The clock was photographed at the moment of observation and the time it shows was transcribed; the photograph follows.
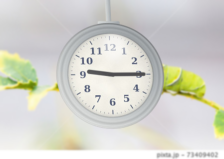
9:15
